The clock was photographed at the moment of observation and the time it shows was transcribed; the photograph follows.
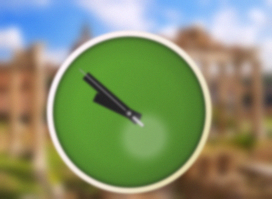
9:51:52
